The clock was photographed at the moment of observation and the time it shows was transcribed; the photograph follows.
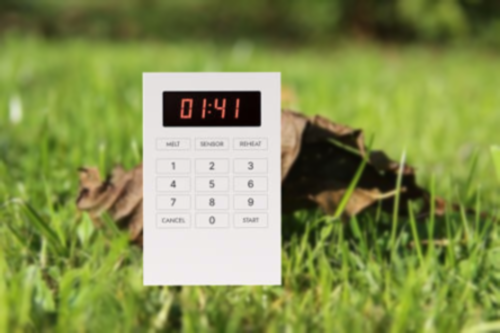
1:41
